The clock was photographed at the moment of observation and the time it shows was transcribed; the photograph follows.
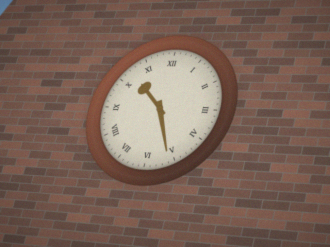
10:26
